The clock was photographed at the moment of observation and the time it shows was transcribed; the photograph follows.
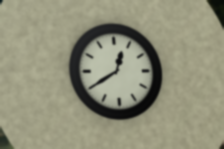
12:40
